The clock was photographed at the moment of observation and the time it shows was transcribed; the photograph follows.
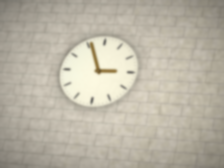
2:56
